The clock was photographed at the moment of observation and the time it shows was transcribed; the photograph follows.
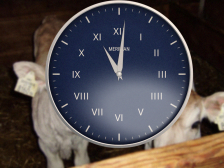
11:01
